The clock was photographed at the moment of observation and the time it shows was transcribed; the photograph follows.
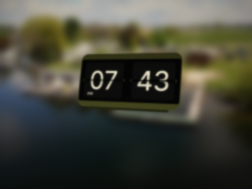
7:43
